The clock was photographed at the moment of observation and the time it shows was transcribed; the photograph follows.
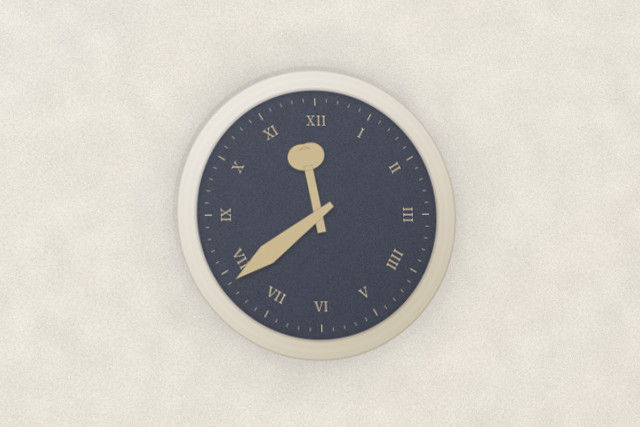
11:39
